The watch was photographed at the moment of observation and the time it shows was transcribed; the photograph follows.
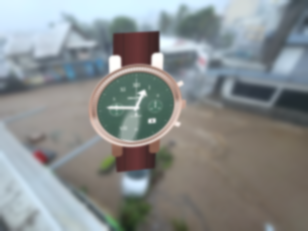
12:46
